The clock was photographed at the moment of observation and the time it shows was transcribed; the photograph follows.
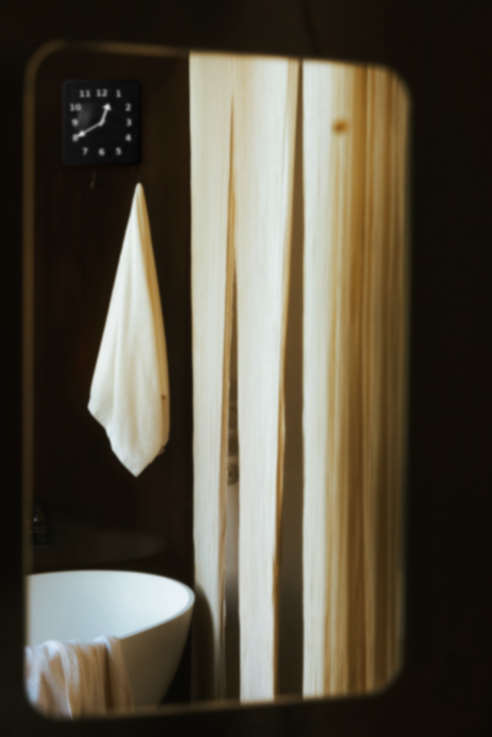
12:40
